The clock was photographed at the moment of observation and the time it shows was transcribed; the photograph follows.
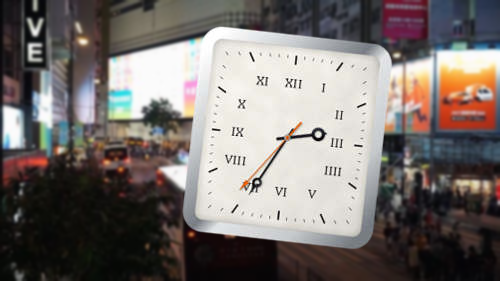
2:34:36
